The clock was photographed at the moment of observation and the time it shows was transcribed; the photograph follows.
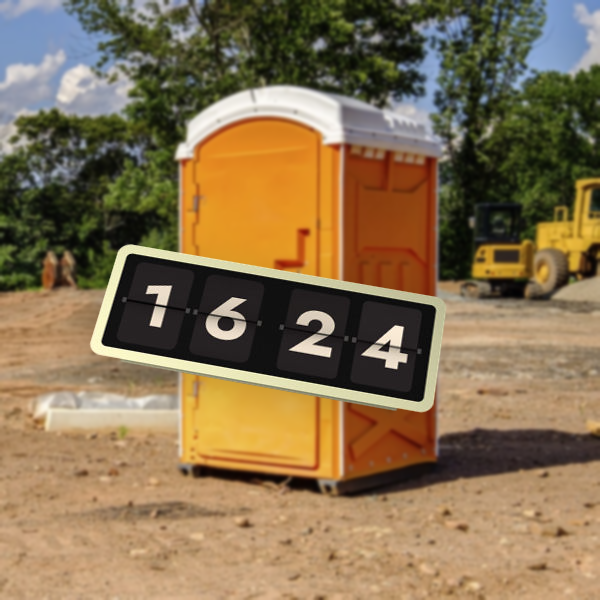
16:24
